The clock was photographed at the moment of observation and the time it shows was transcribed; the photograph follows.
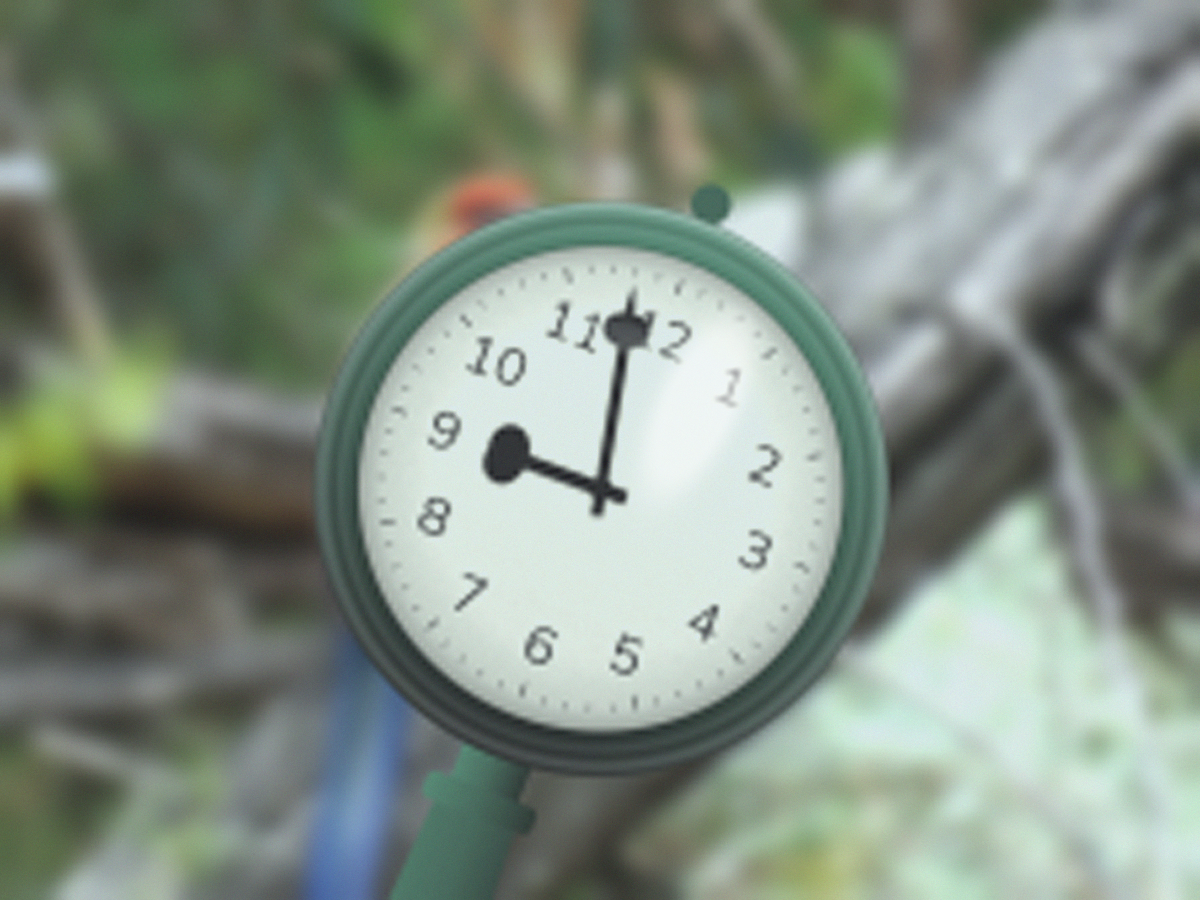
8:58
